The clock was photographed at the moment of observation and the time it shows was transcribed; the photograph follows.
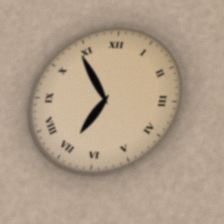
6:54
